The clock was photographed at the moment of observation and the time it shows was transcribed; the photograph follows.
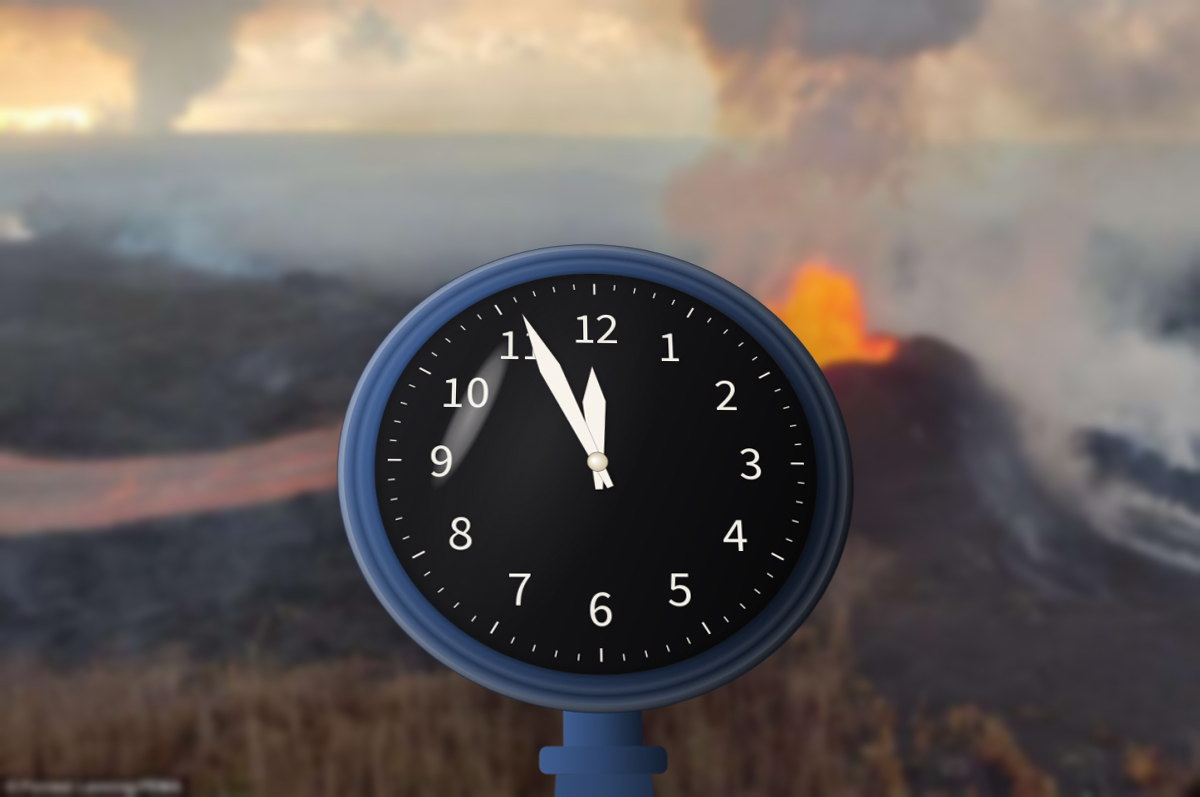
11:56
